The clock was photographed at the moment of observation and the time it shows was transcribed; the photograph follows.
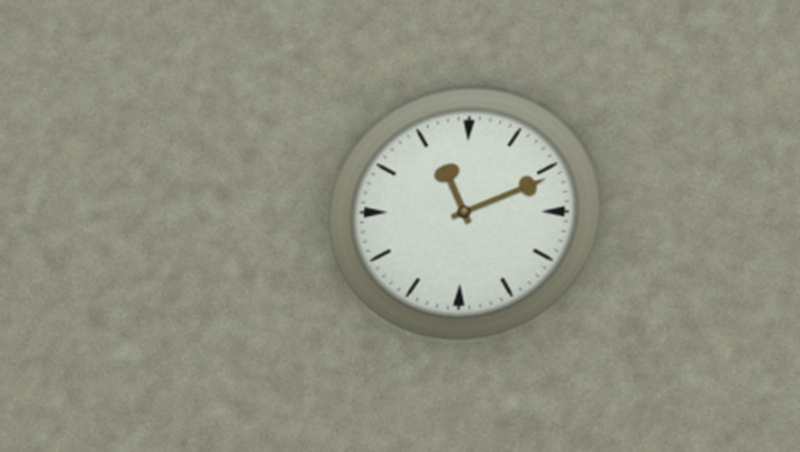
11:11
